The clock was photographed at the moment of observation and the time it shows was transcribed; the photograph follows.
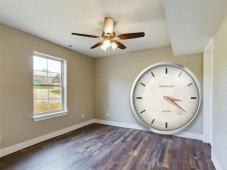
3:21
